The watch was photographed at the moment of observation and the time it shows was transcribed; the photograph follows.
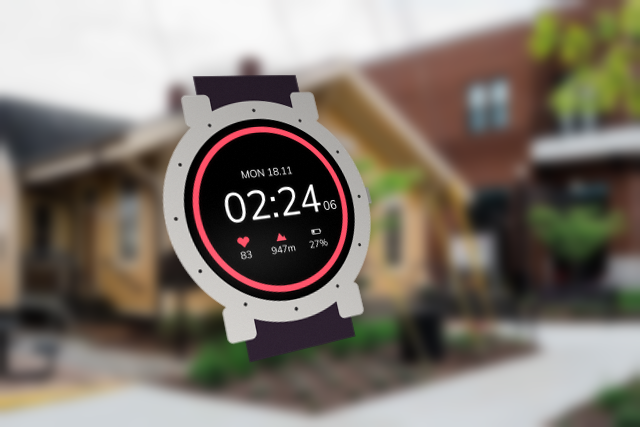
2:24:06
